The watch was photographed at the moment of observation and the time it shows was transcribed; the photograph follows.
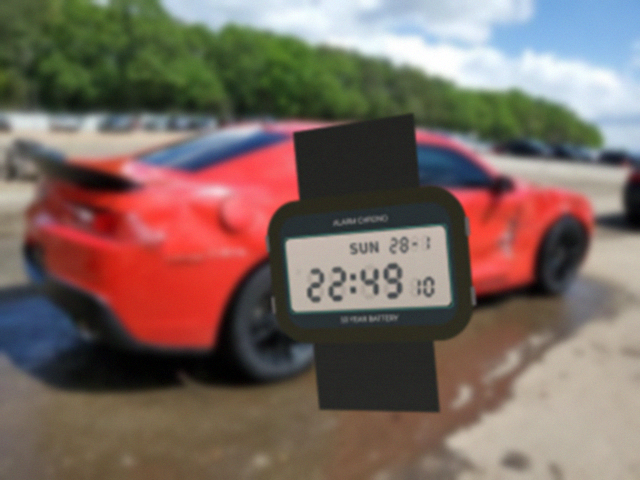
22:49:10
